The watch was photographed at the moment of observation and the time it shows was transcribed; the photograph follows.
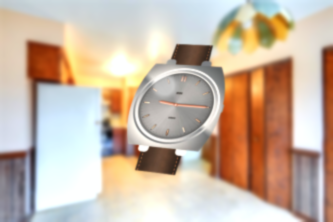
9:15
